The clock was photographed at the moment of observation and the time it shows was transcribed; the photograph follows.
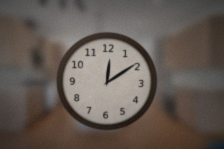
12:09
